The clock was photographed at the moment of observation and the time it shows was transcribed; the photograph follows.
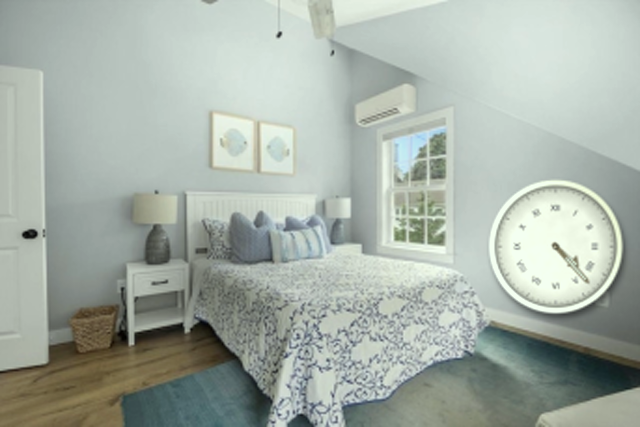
4:23
